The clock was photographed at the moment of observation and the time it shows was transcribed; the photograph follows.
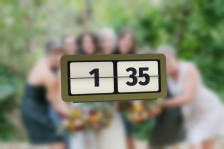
1:35
